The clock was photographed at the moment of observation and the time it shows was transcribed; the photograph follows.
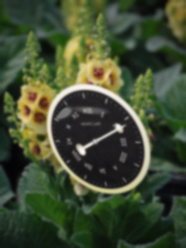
8:11
